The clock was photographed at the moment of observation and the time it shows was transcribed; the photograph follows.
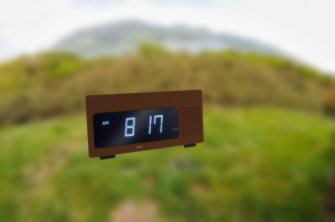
8:17
